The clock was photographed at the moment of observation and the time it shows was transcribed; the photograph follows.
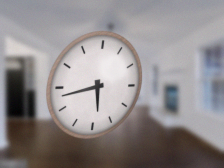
5:43
